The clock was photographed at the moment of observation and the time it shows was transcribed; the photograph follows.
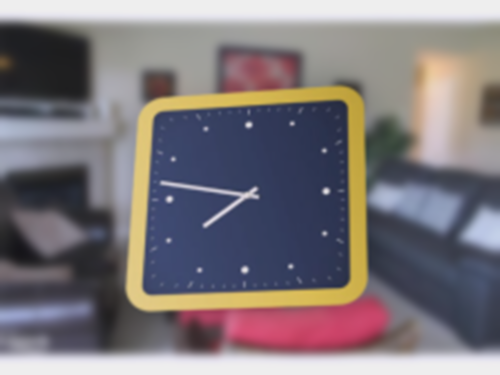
7:47
